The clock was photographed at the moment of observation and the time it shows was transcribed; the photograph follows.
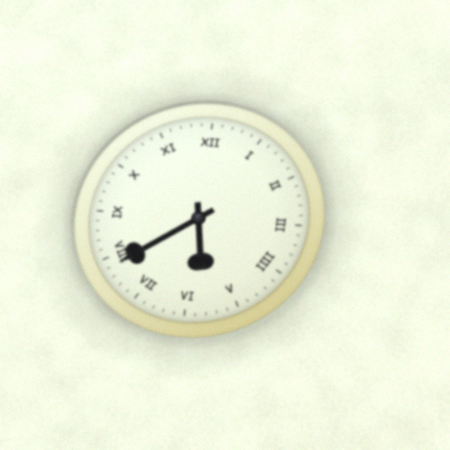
5:39
